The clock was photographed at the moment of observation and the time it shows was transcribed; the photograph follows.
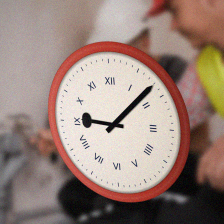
9:08
